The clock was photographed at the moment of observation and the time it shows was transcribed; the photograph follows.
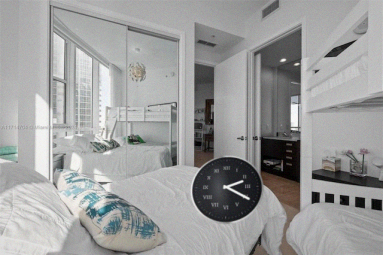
2:20
